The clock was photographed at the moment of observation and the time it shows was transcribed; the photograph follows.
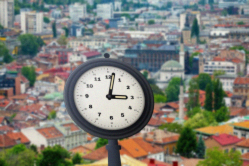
3:02
